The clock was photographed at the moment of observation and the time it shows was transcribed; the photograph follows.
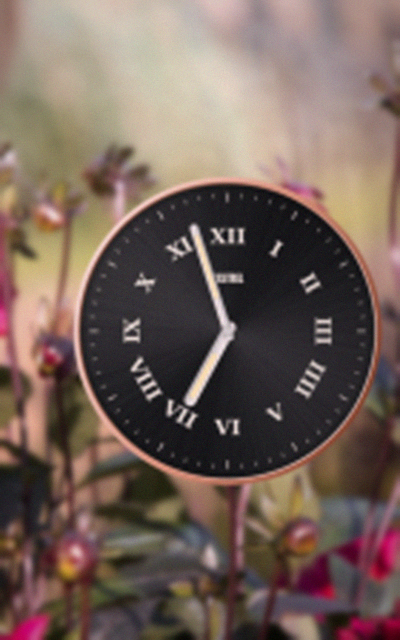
6:57
